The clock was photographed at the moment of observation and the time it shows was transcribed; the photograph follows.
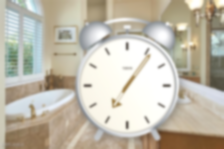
7:06
